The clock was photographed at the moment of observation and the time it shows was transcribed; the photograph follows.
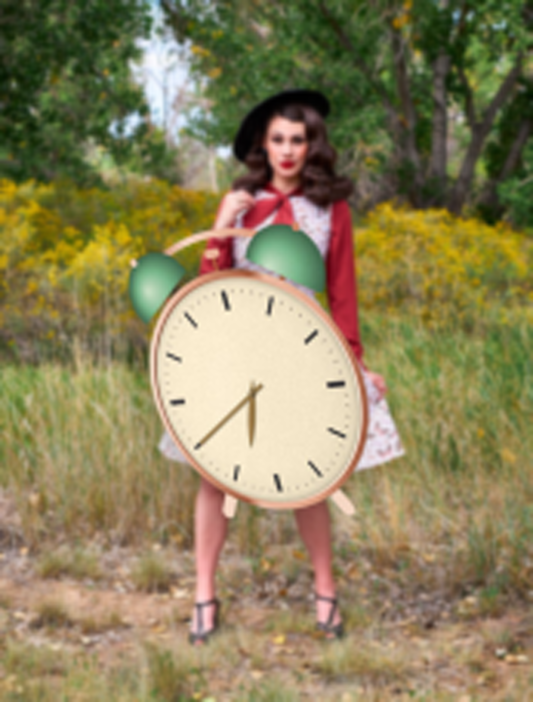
6:40
